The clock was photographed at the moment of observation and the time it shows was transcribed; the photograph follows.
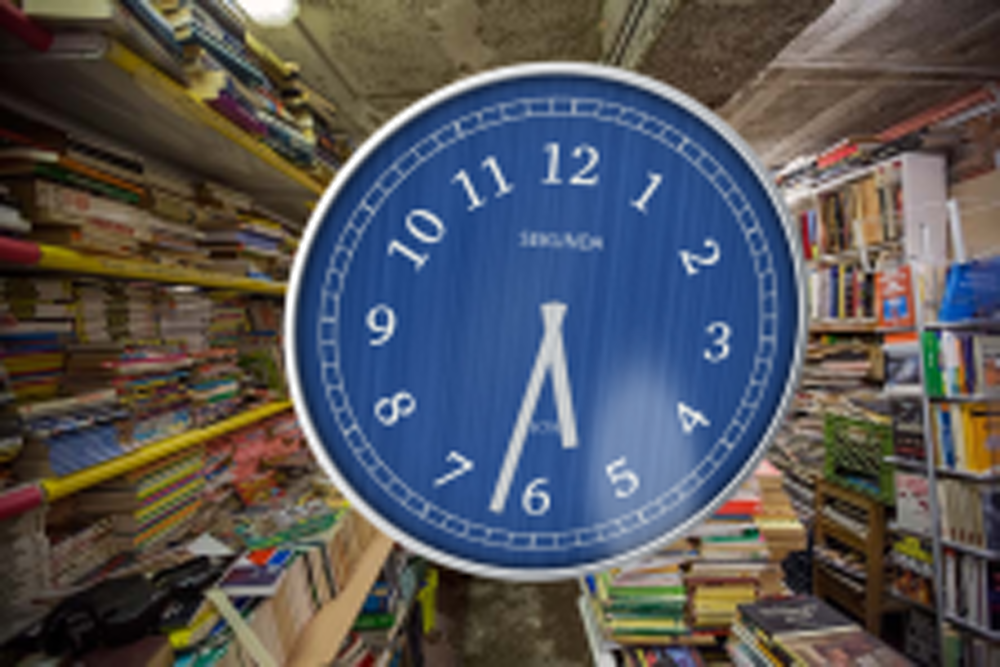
5:32
